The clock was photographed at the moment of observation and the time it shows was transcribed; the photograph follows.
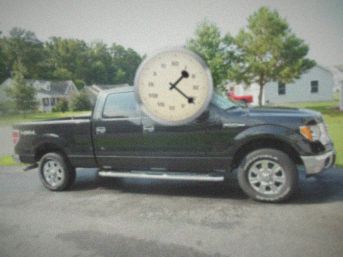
1:21
